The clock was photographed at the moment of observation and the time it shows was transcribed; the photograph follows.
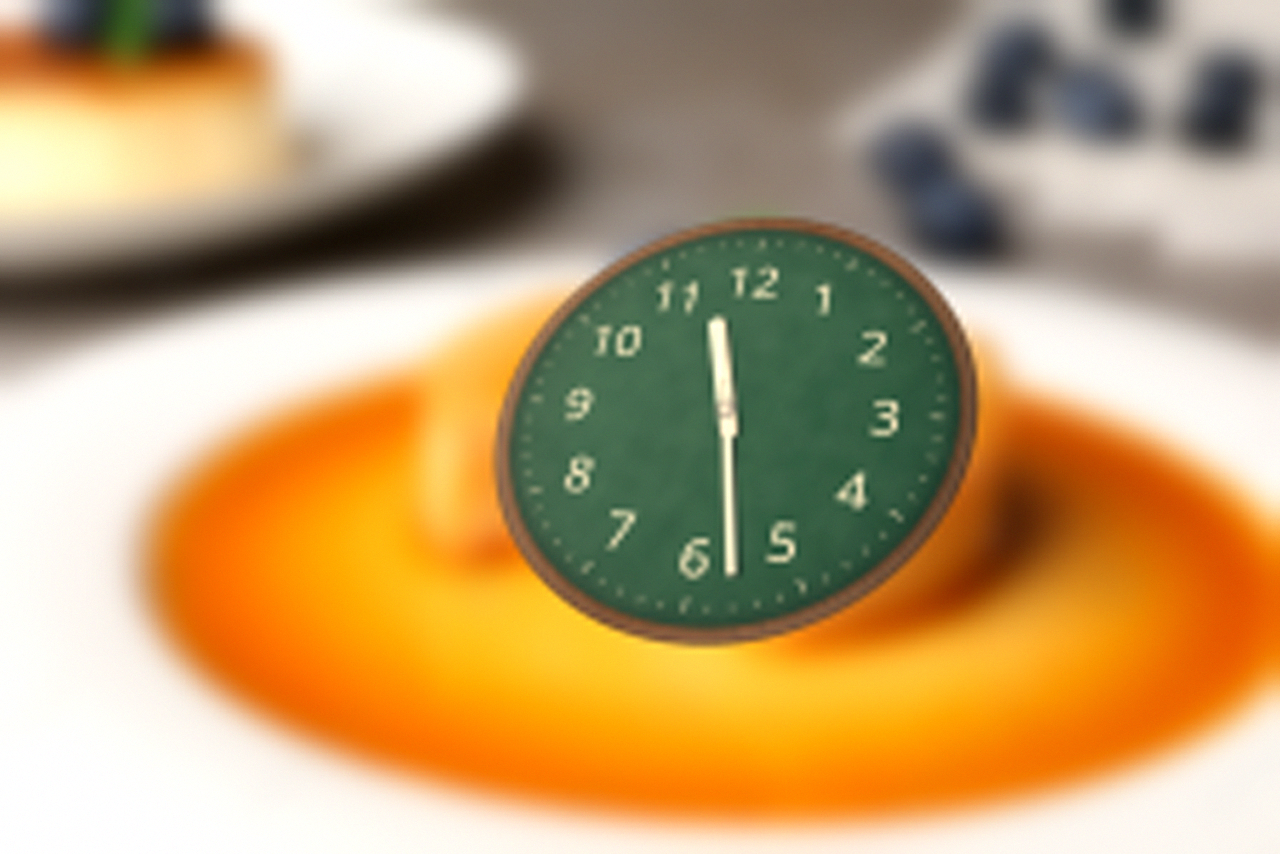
11:28
